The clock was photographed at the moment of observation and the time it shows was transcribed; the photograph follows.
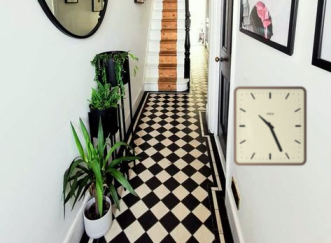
10:26
